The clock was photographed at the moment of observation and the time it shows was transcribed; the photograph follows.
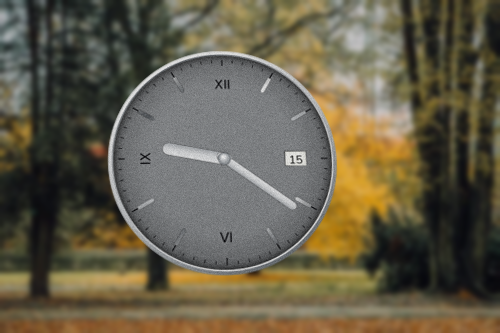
9:21
